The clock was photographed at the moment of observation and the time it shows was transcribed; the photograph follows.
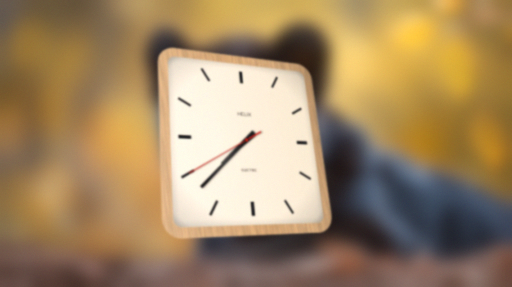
7:37:40
